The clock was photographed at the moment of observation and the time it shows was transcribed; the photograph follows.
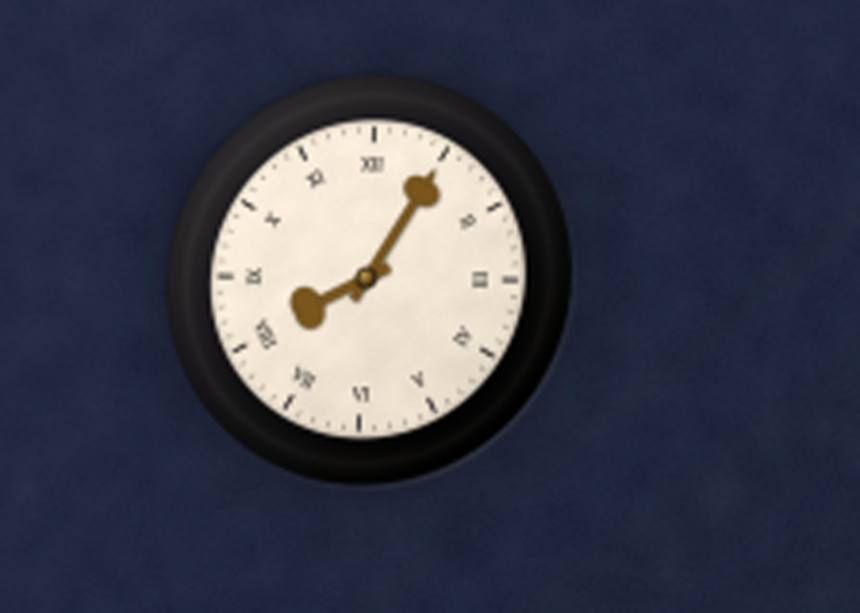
8:05
